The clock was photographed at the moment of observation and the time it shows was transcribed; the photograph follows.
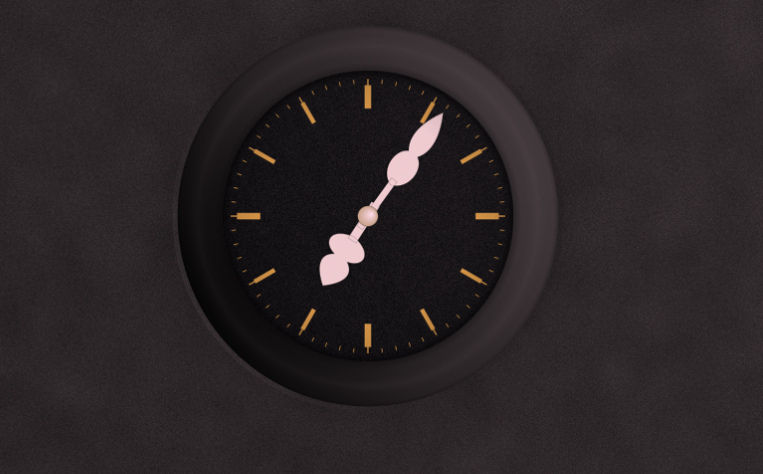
7:06
